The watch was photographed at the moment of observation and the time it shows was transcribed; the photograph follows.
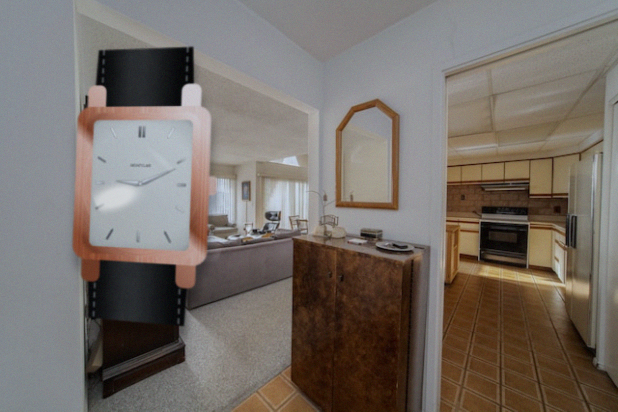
9:11
